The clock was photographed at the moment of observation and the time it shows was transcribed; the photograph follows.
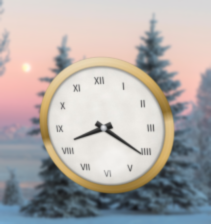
8:21
